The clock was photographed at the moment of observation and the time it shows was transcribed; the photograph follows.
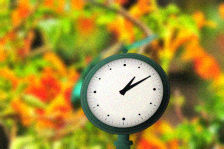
1:10
